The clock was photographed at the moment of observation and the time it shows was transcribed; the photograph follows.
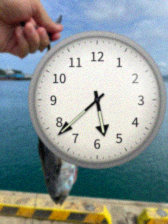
5:38
